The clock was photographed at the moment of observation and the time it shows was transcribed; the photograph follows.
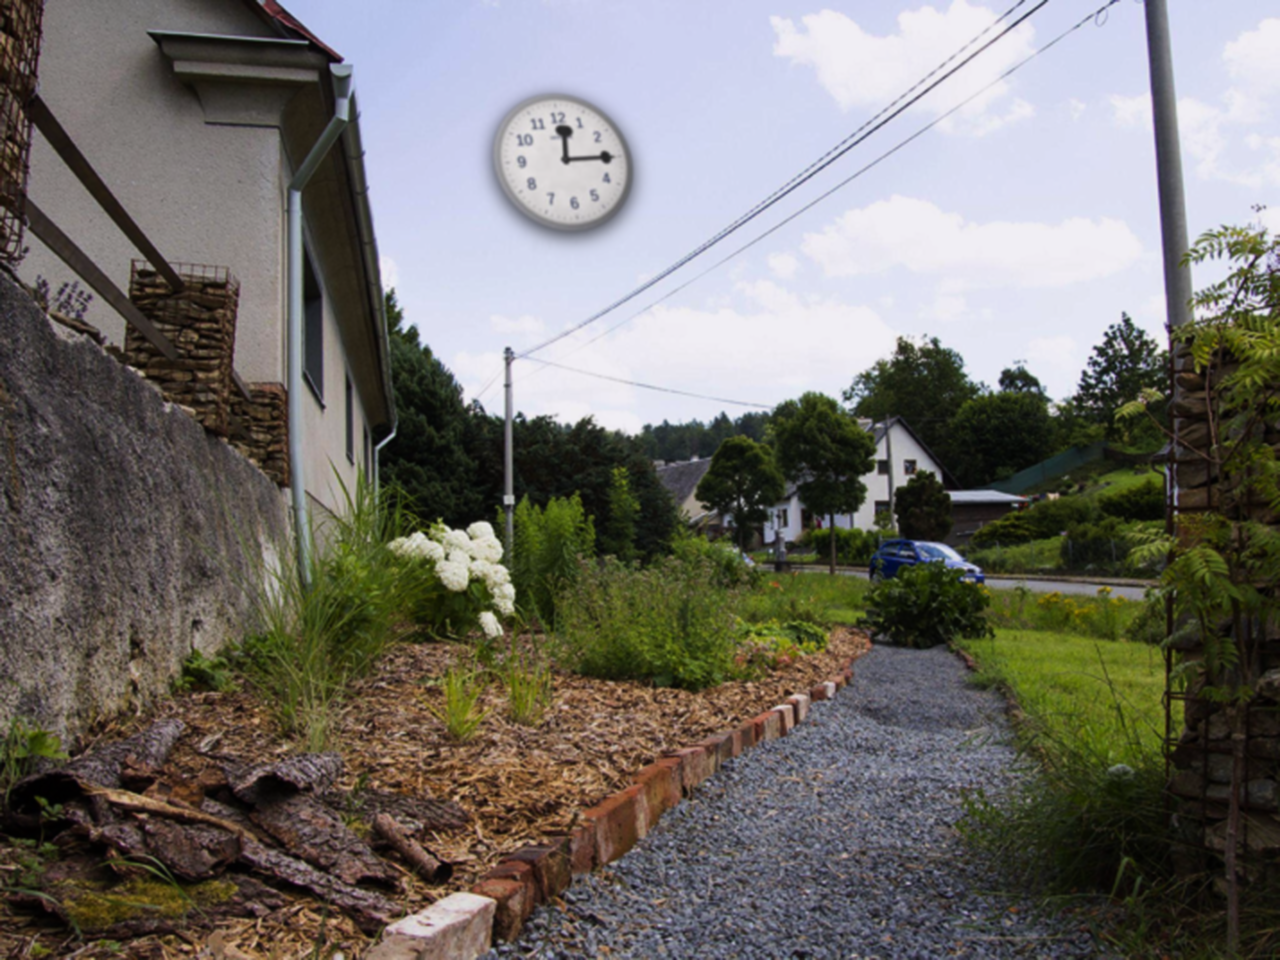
12:15
